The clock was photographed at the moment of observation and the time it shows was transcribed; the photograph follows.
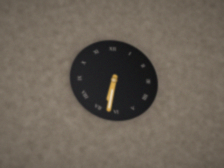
6:32
